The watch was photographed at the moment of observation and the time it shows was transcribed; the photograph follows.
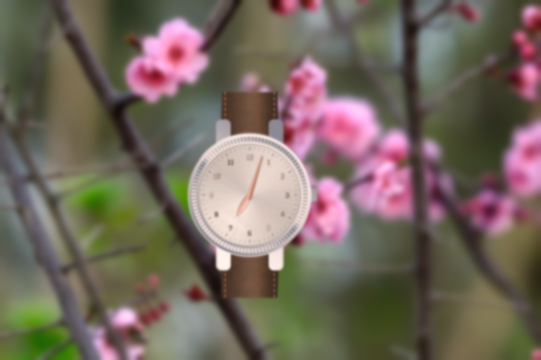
7:03
